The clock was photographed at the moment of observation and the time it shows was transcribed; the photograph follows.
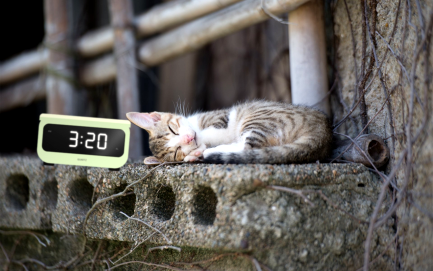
3:20
